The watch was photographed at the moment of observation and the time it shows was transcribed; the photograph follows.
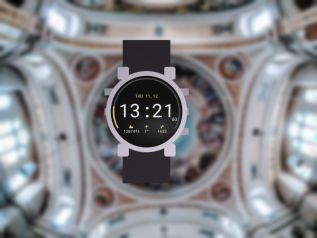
13:21
